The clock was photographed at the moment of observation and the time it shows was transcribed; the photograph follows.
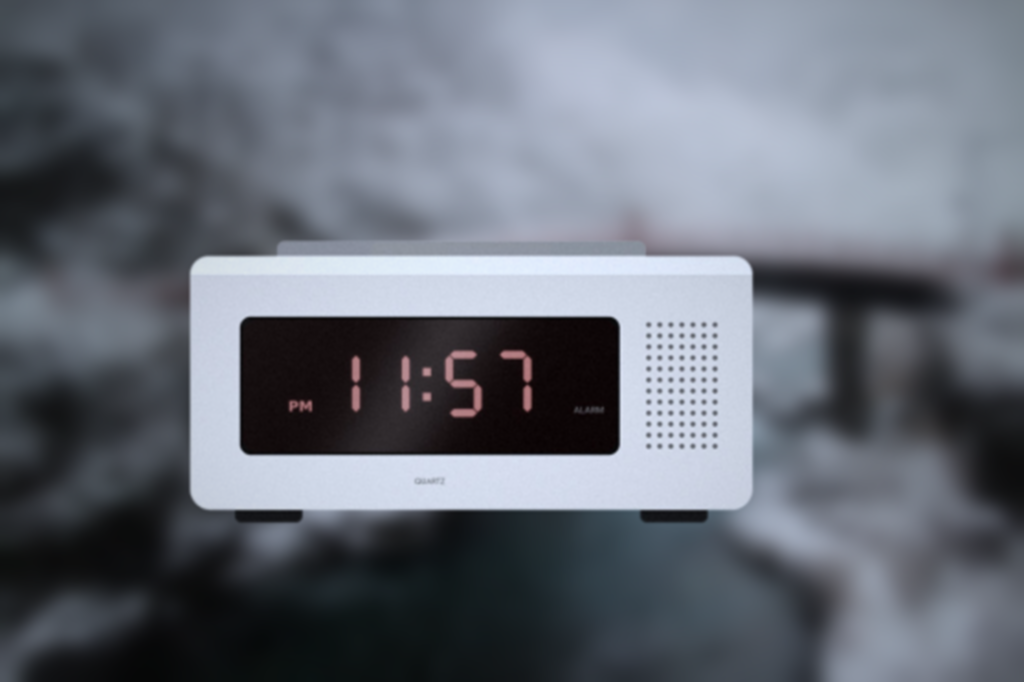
11:57
